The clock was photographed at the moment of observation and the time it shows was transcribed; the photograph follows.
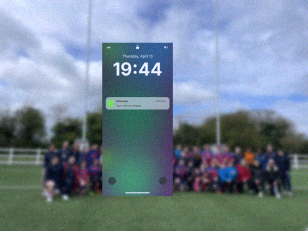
19:44
